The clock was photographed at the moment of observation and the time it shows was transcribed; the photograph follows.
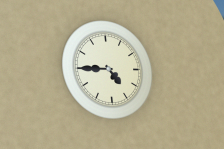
4:45
